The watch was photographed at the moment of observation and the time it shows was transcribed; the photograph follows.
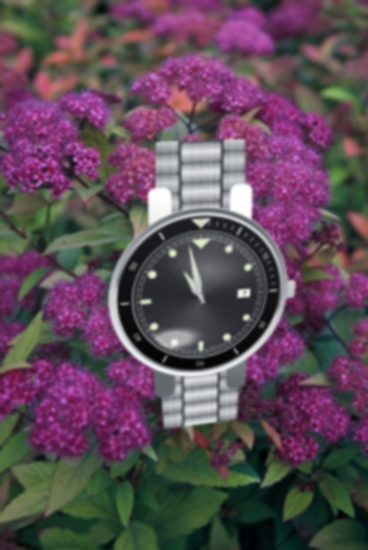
10:58
